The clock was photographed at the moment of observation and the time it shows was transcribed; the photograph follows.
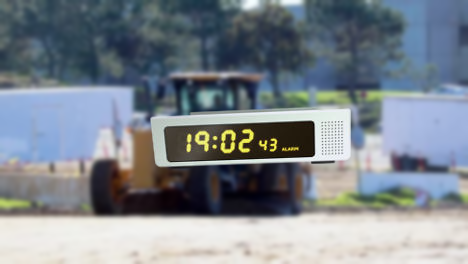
19:02:43
